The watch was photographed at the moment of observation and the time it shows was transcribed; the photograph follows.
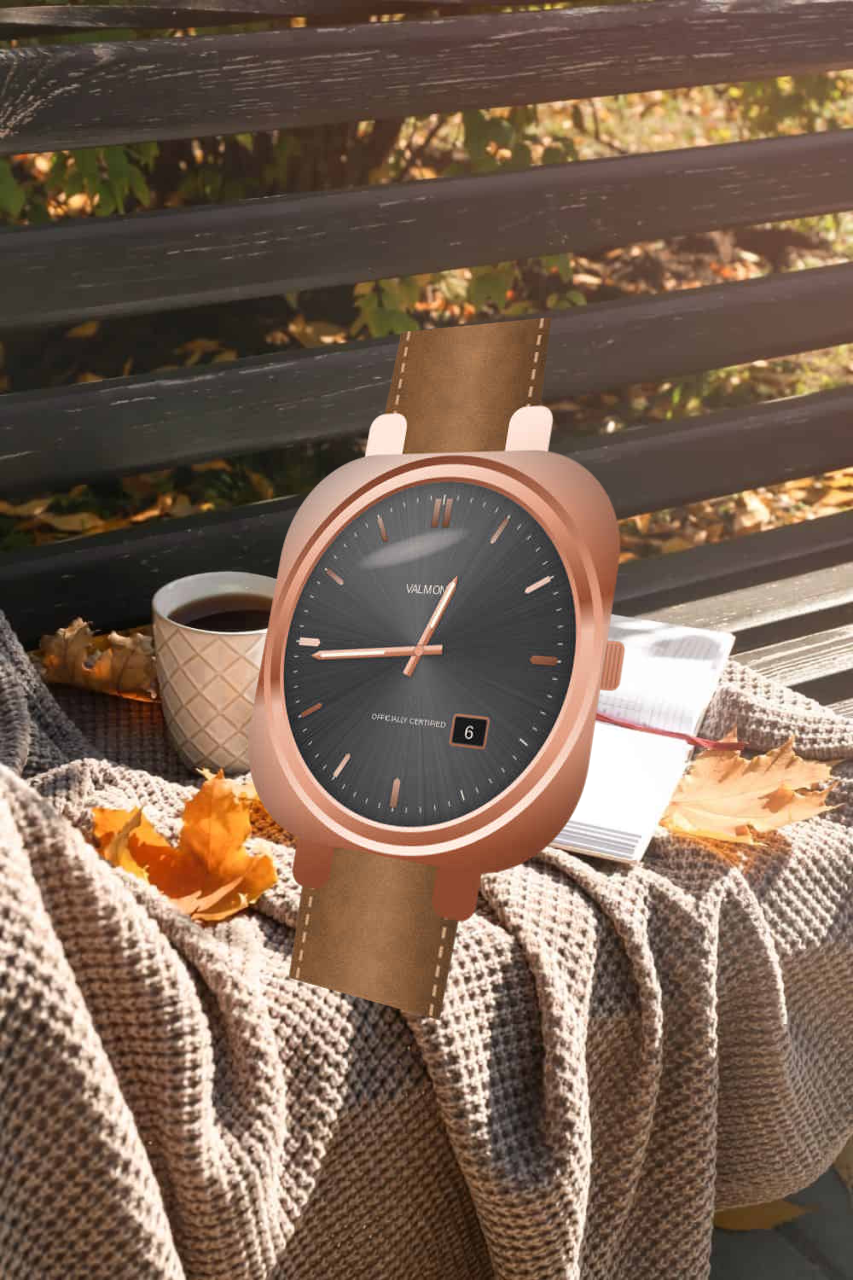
12:44
